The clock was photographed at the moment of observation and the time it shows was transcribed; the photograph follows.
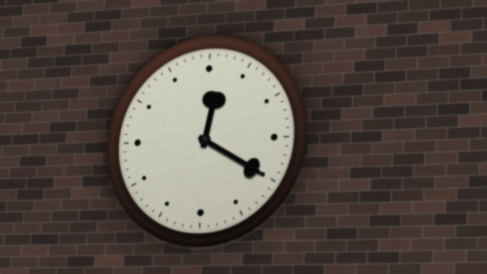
12:20
